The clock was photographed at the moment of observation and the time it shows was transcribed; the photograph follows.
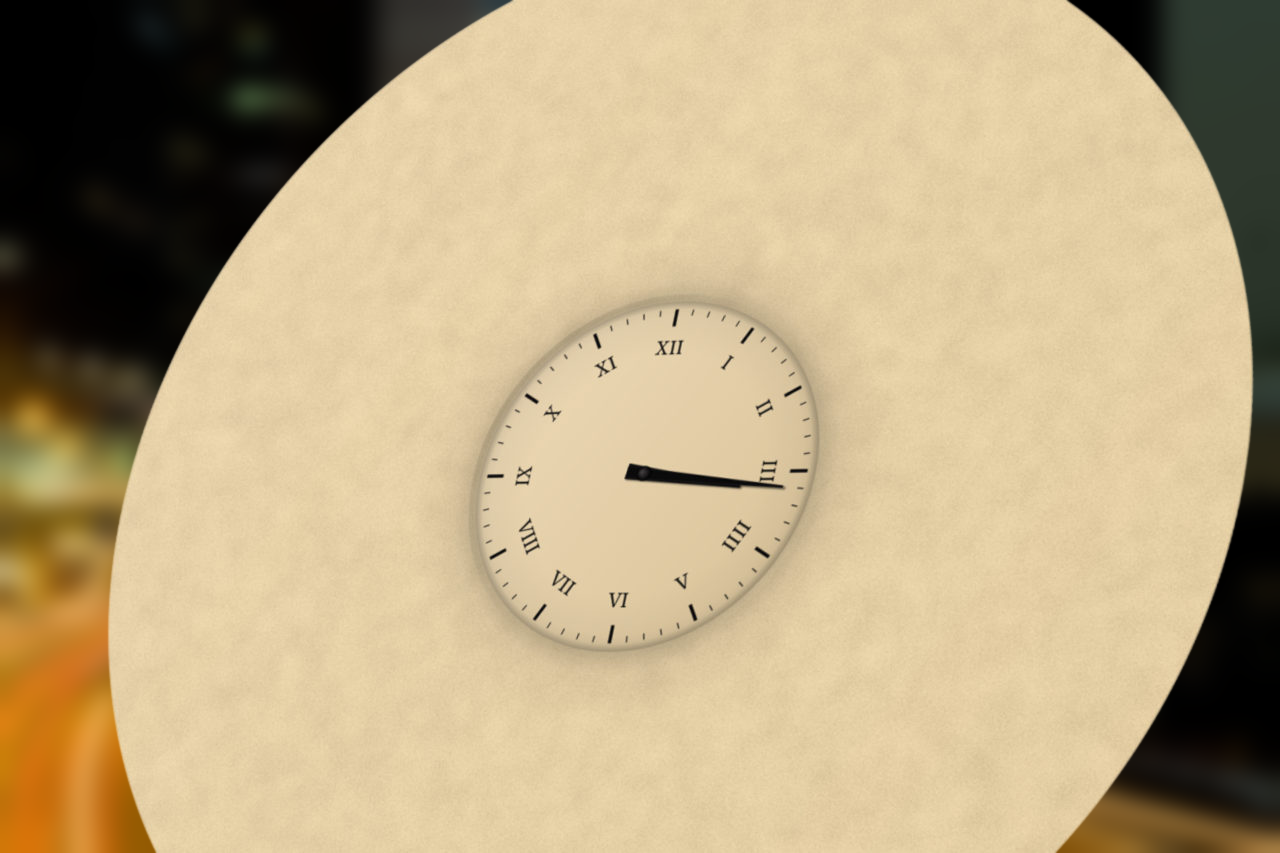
3:16
